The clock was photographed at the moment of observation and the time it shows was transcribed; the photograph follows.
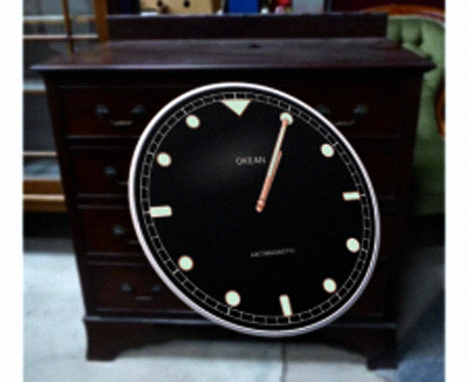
1:05
